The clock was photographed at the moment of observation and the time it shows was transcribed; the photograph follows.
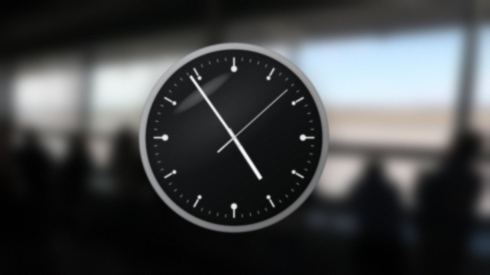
4:54:08
